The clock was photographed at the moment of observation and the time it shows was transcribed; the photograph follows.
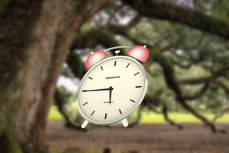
5:45
